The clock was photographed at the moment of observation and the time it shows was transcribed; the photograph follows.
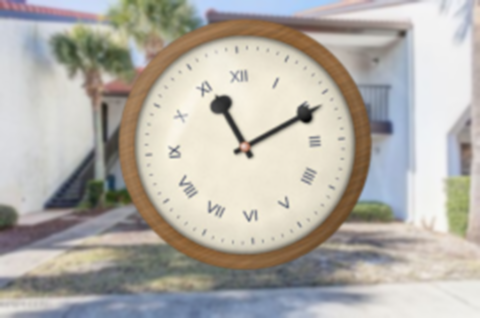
11:11
